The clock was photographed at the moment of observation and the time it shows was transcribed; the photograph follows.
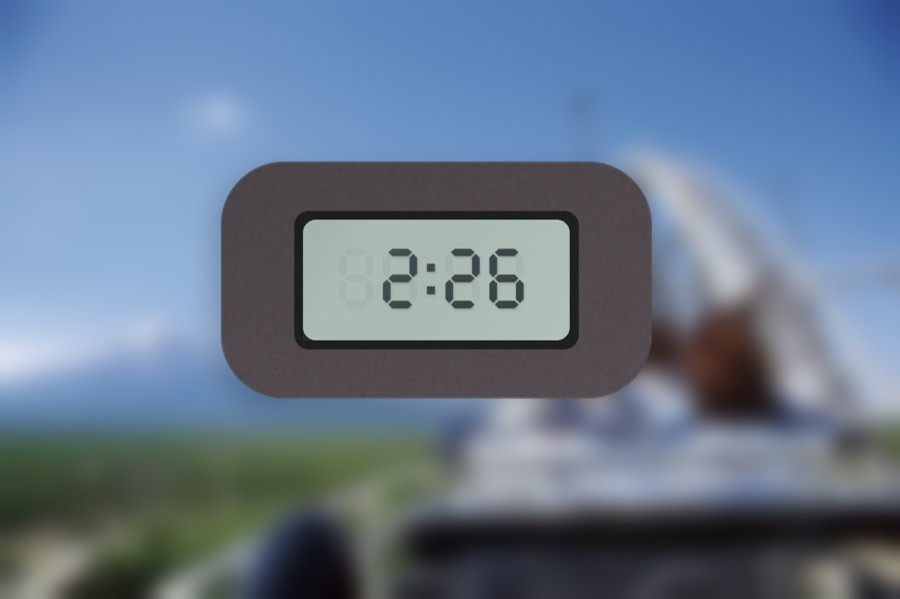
2:26
